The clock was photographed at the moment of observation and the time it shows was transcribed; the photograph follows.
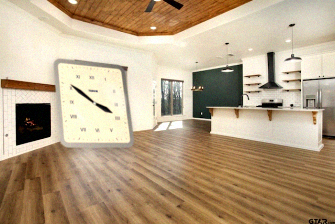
3:51
